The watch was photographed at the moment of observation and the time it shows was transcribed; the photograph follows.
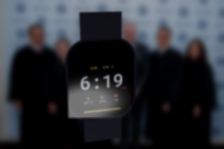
6:19
